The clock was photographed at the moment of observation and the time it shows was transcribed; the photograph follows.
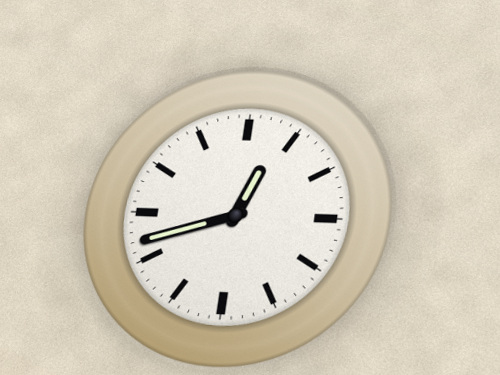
12:42
